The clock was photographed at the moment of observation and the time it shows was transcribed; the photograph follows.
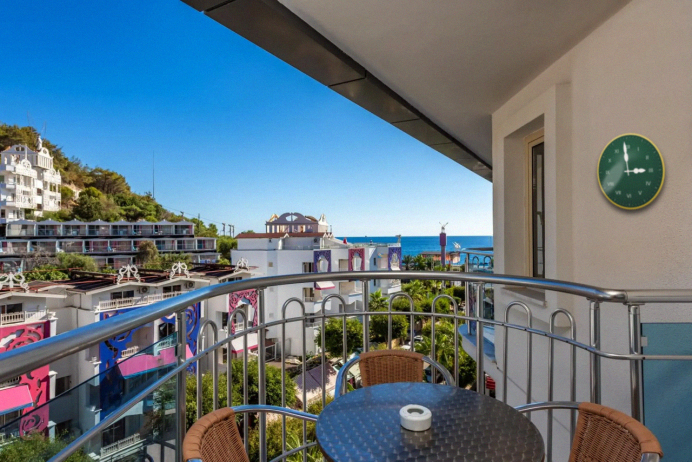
2:59
